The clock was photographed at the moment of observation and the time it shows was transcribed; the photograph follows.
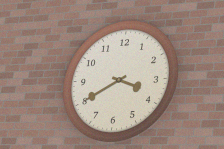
3:40
